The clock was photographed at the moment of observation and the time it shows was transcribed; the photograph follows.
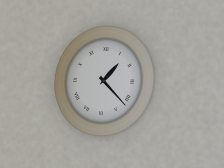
1:22
